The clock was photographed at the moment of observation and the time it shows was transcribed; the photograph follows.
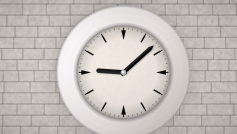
9:08
